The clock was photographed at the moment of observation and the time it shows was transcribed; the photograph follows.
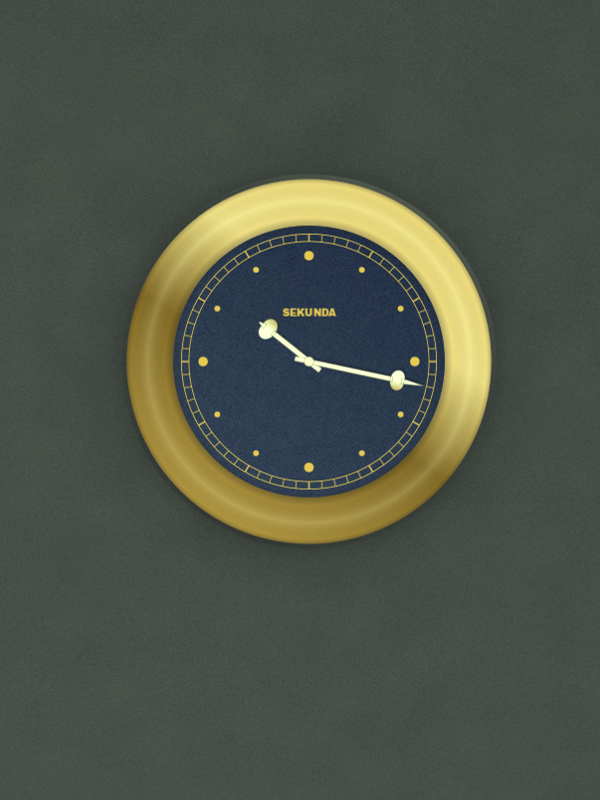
10:17
